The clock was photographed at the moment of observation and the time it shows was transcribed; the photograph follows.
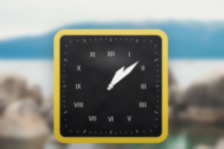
1:08
